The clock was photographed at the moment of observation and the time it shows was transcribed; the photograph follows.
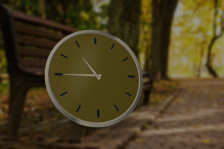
10:45
